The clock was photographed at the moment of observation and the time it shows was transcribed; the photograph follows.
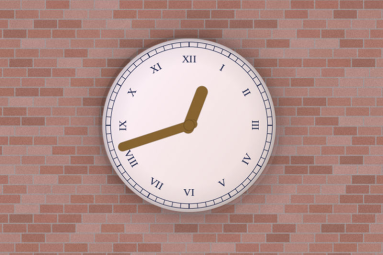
12:42
